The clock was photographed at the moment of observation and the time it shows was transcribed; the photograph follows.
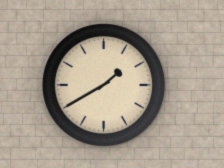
1:40
